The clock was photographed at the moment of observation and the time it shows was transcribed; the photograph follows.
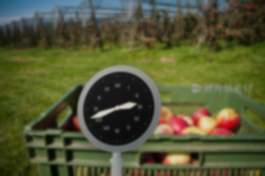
2:42
